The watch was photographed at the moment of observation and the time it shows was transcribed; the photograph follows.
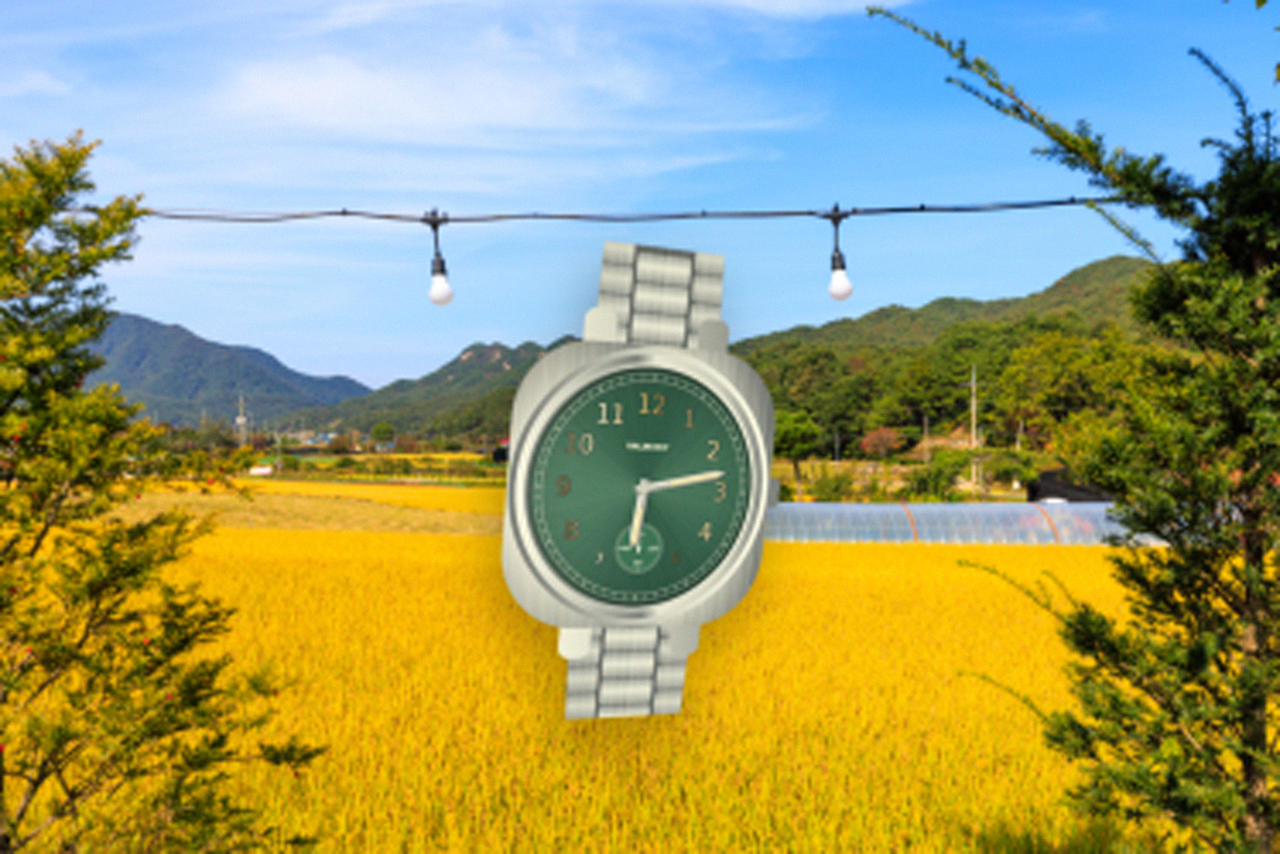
6:13
